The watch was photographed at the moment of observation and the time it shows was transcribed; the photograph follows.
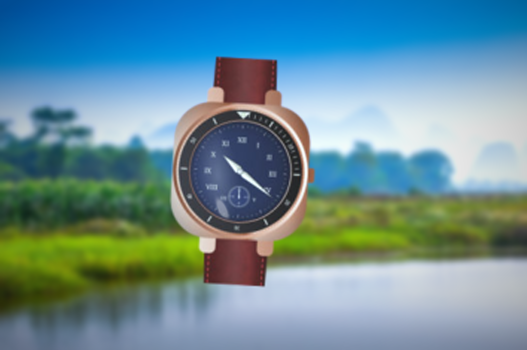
10:21
